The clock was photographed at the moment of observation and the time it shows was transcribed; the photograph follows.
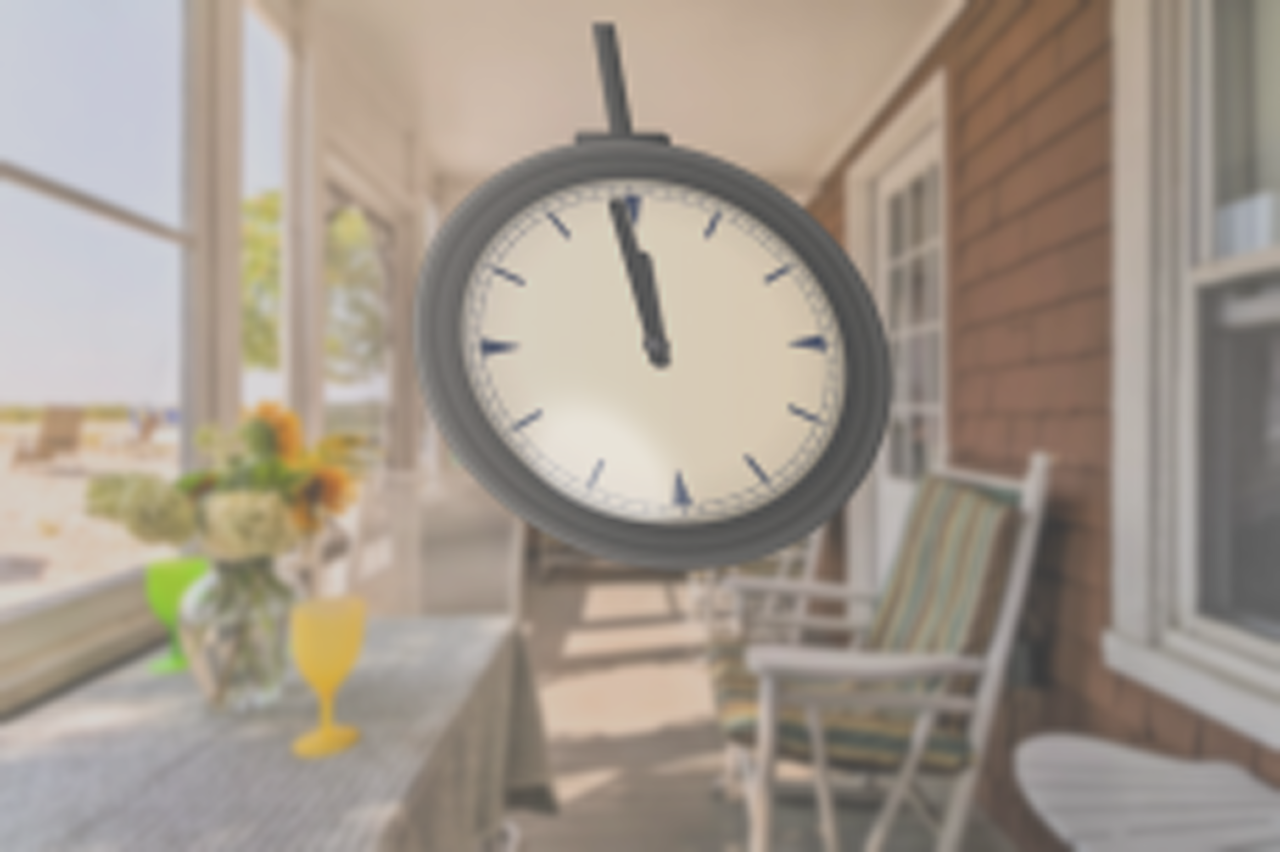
11:59
